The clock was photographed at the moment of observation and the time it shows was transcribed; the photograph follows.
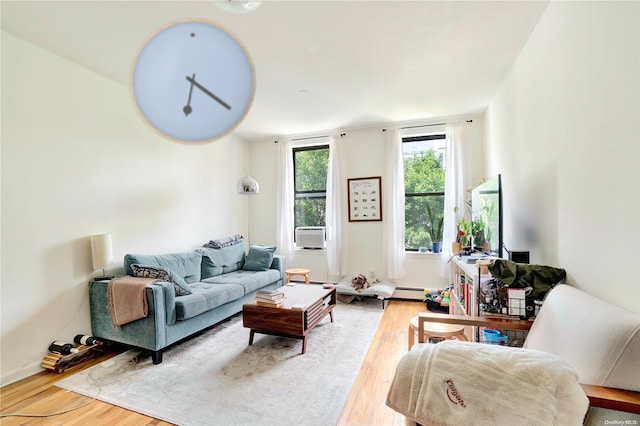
6:21
